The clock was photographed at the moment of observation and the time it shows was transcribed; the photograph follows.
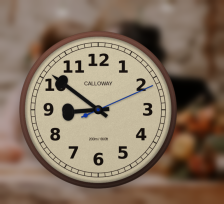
8:51:11
